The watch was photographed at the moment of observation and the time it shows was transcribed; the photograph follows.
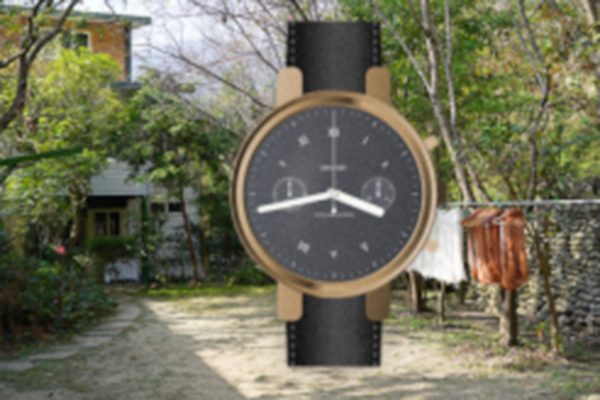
3:43
